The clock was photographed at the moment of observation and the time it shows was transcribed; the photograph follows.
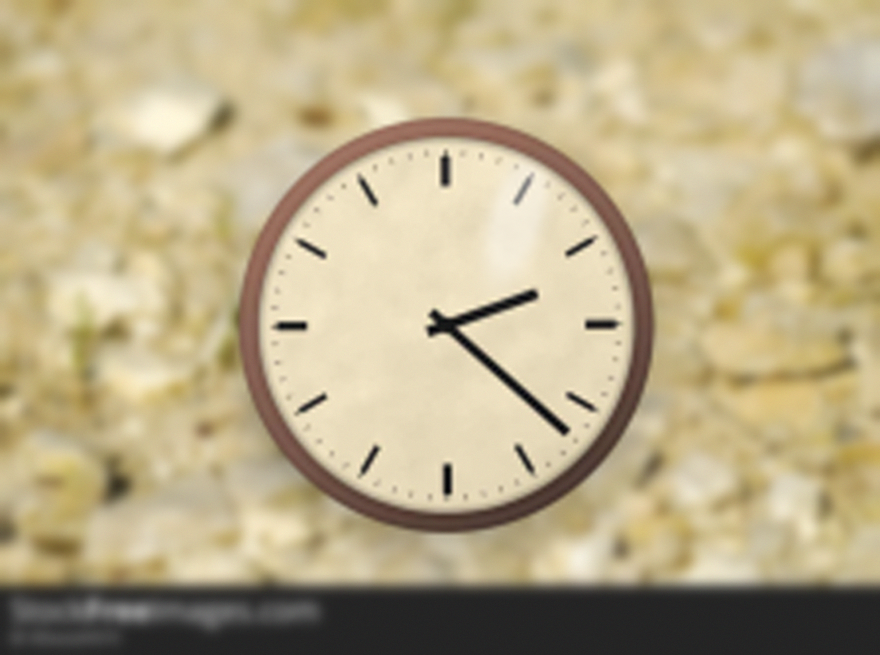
2:22
